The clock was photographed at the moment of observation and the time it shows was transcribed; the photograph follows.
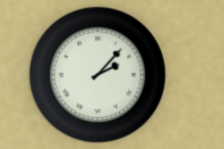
2:07
